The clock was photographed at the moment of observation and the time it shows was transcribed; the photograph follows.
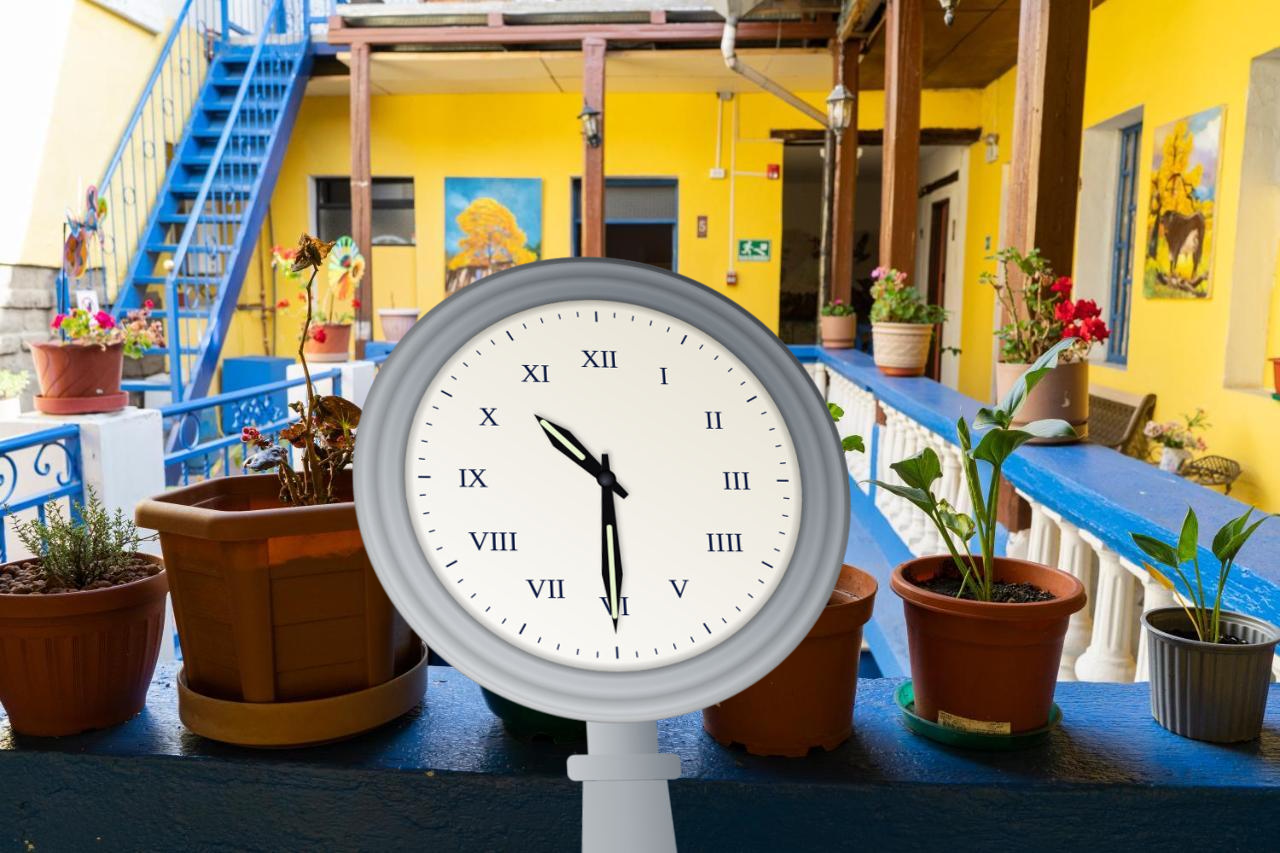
10:30
